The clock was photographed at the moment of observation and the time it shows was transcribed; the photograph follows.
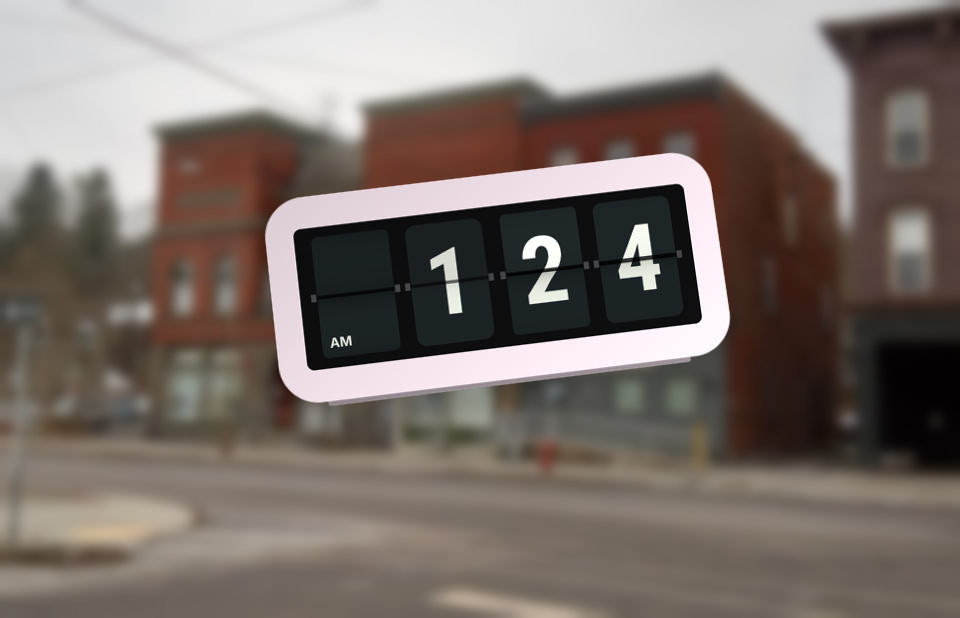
1:24
